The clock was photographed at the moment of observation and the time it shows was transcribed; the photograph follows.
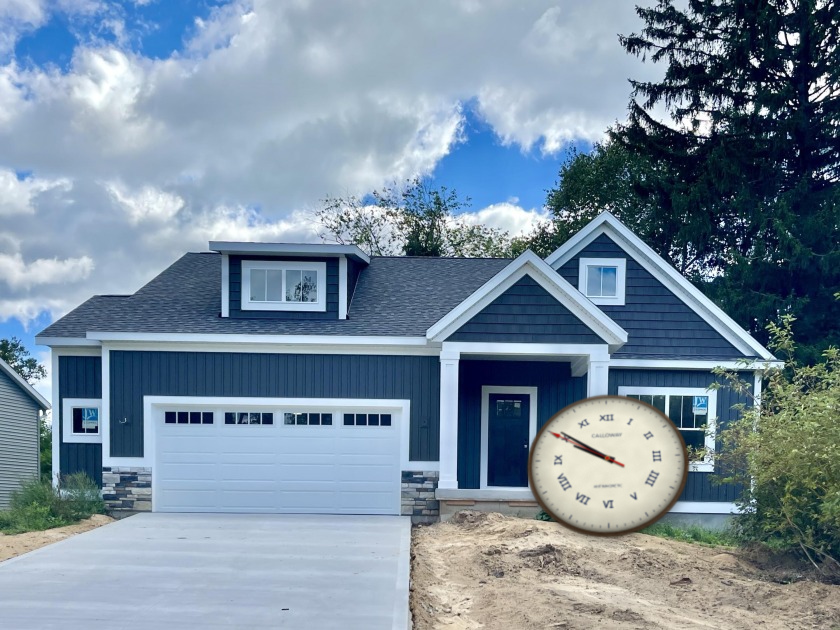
9:50:50
